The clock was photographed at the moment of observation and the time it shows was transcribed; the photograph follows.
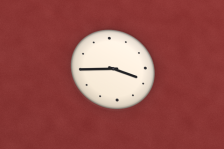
3:45
